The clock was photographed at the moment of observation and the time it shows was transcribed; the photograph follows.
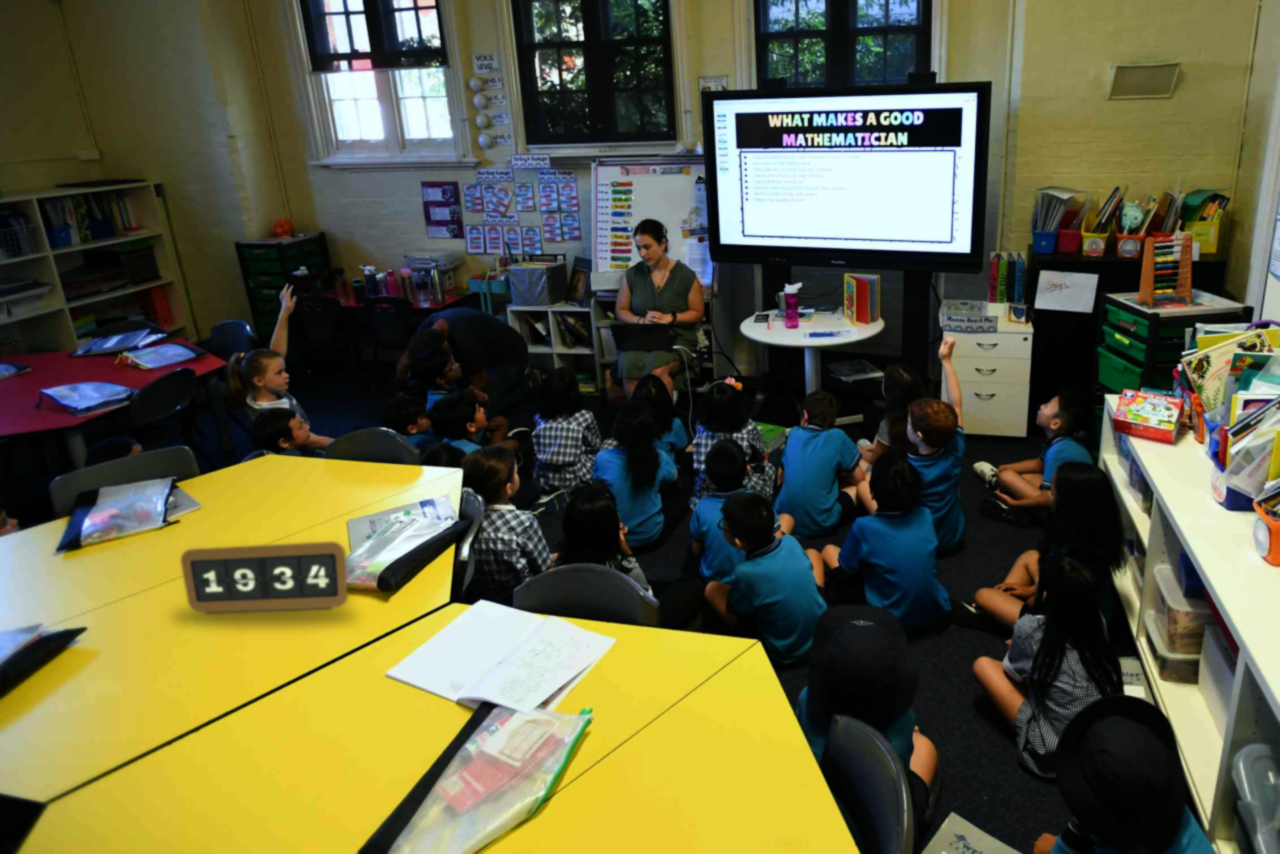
19:34
